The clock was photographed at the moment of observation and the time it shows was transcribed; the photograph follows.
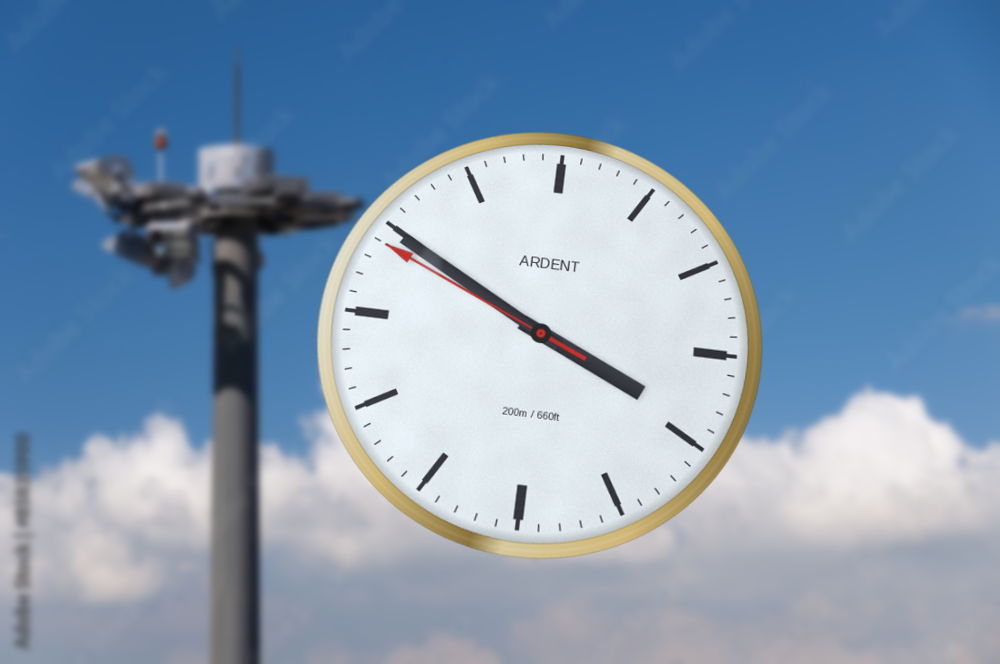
3:49:49
